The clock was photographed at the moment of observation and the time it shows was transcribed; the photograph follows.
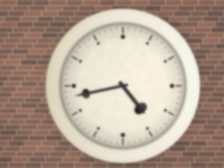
4:43
